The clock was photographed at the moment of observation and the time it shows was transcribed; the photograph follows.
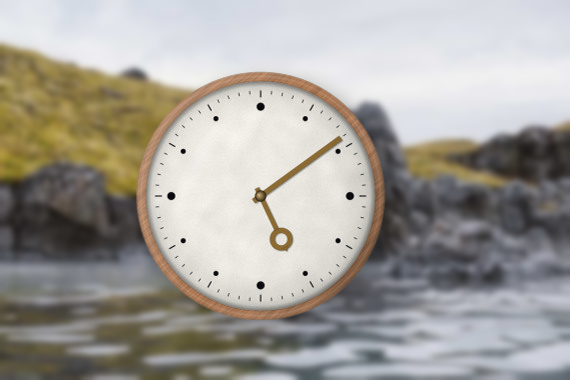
5:09
